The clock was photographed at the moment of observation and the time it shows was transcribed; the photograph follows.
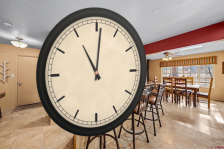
11:01
